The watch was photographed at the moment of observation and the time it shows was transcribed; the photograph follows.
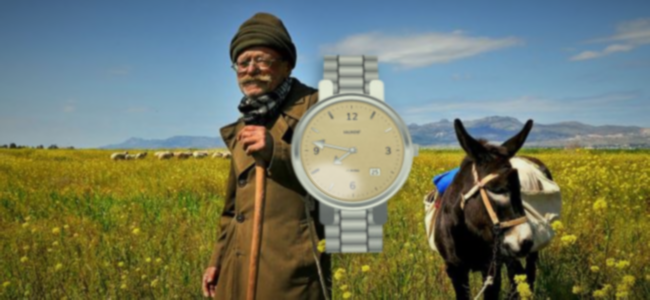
7:47
